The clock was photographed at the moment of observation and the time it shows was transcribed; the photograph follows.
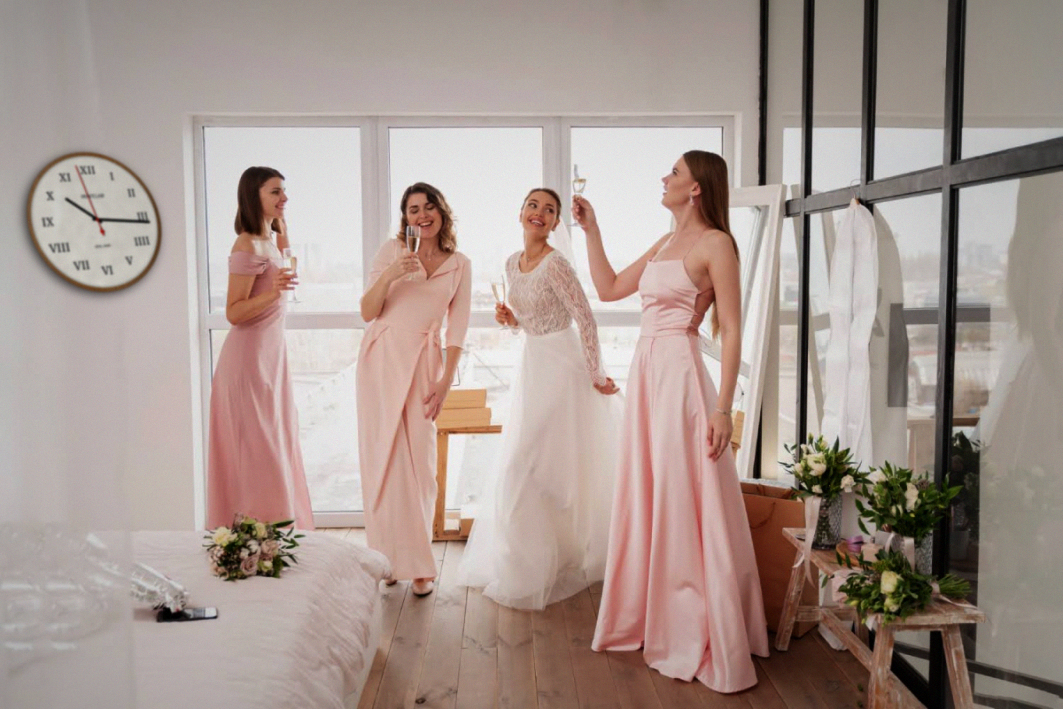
10:15:58
